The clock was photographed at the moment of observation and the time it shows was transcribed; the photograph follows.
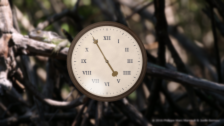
4:55
